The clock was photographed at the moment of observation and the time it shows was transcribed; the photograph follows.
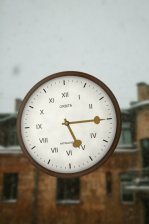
5:15
